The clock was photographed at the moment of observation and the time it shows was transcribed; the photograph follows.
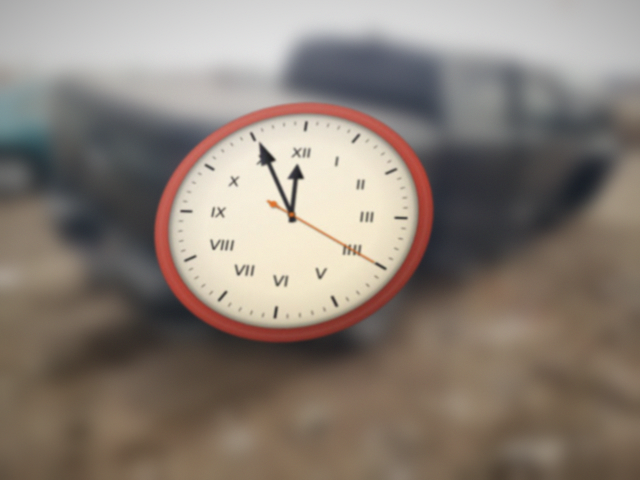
11:55:20
